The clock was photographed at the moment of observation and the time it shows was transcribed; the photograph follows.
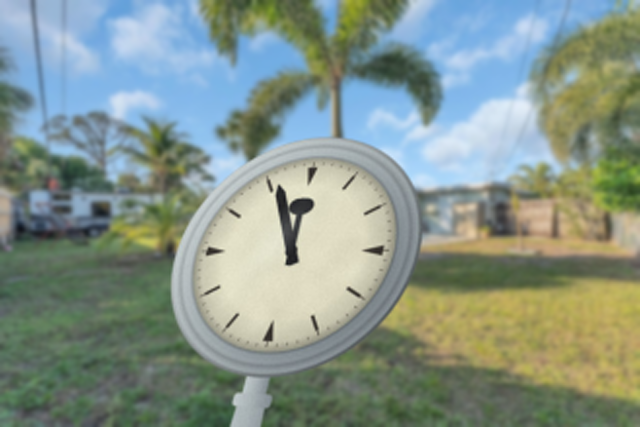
11:56
